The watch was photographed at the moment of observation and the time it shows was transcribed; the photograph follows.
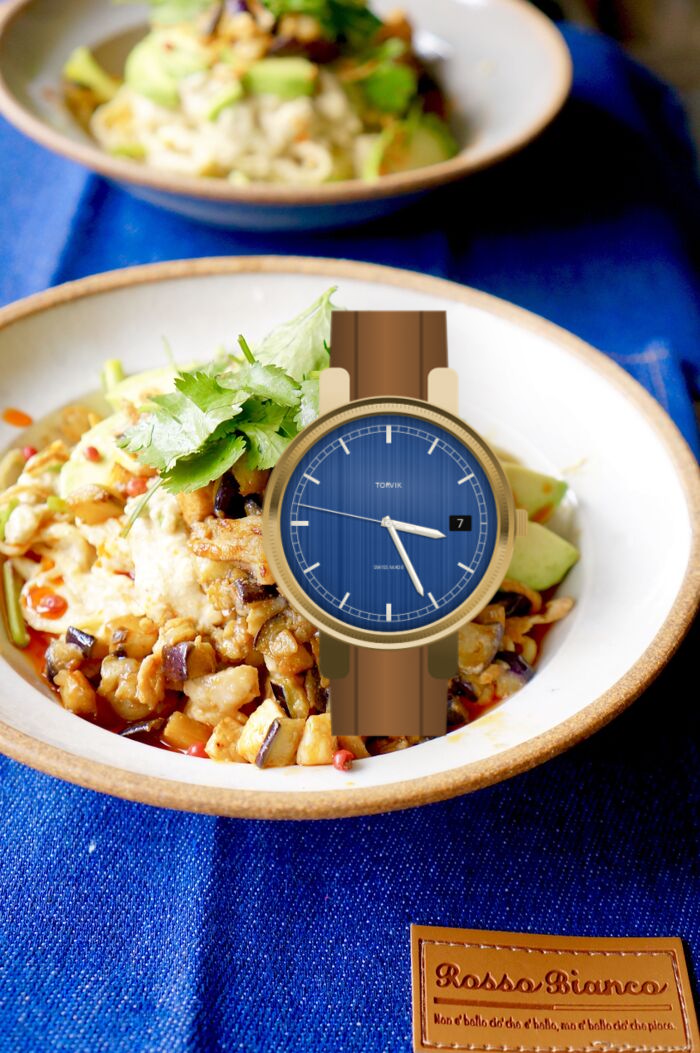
3:25:47
